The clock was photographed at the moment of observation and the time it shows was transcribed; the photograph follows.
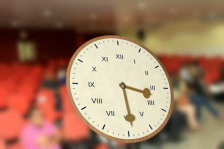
3:29
